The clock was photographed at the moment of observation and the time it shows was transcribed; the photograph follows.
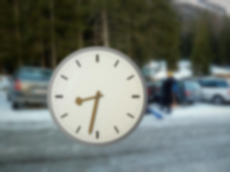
8:32
